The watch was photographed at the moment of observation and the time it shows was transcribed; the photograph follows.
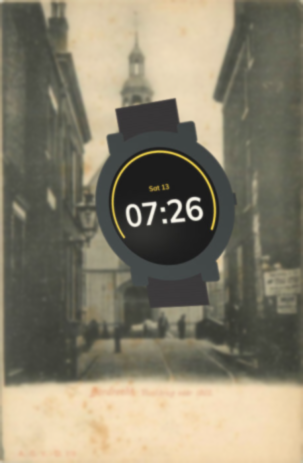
7:26
